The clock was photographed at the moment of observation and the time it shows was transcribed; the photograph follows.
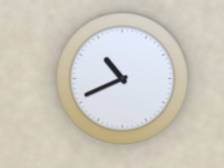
10:41
